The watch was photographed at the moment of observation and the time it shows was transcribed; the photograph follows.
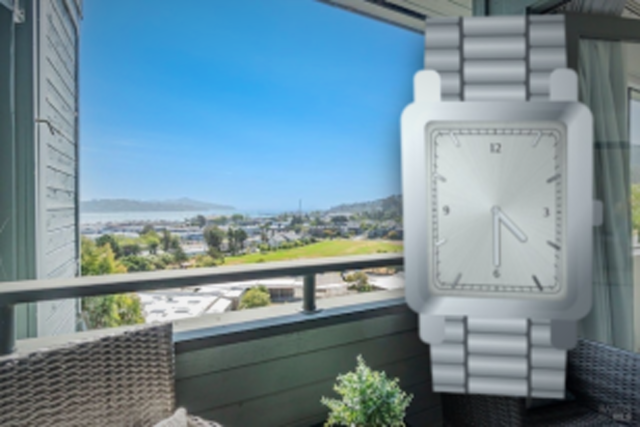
4:30
